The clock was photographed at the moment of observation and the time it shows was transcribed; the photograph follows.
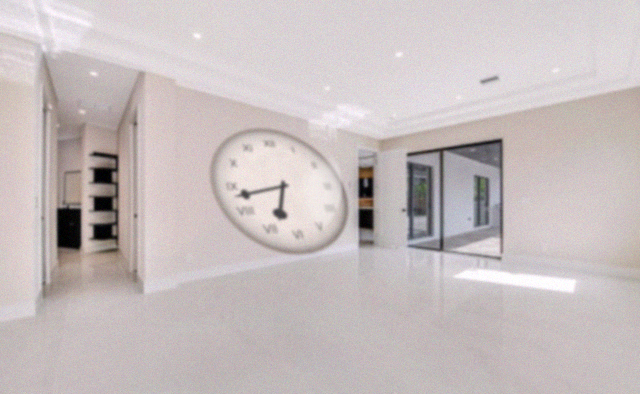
6:43
